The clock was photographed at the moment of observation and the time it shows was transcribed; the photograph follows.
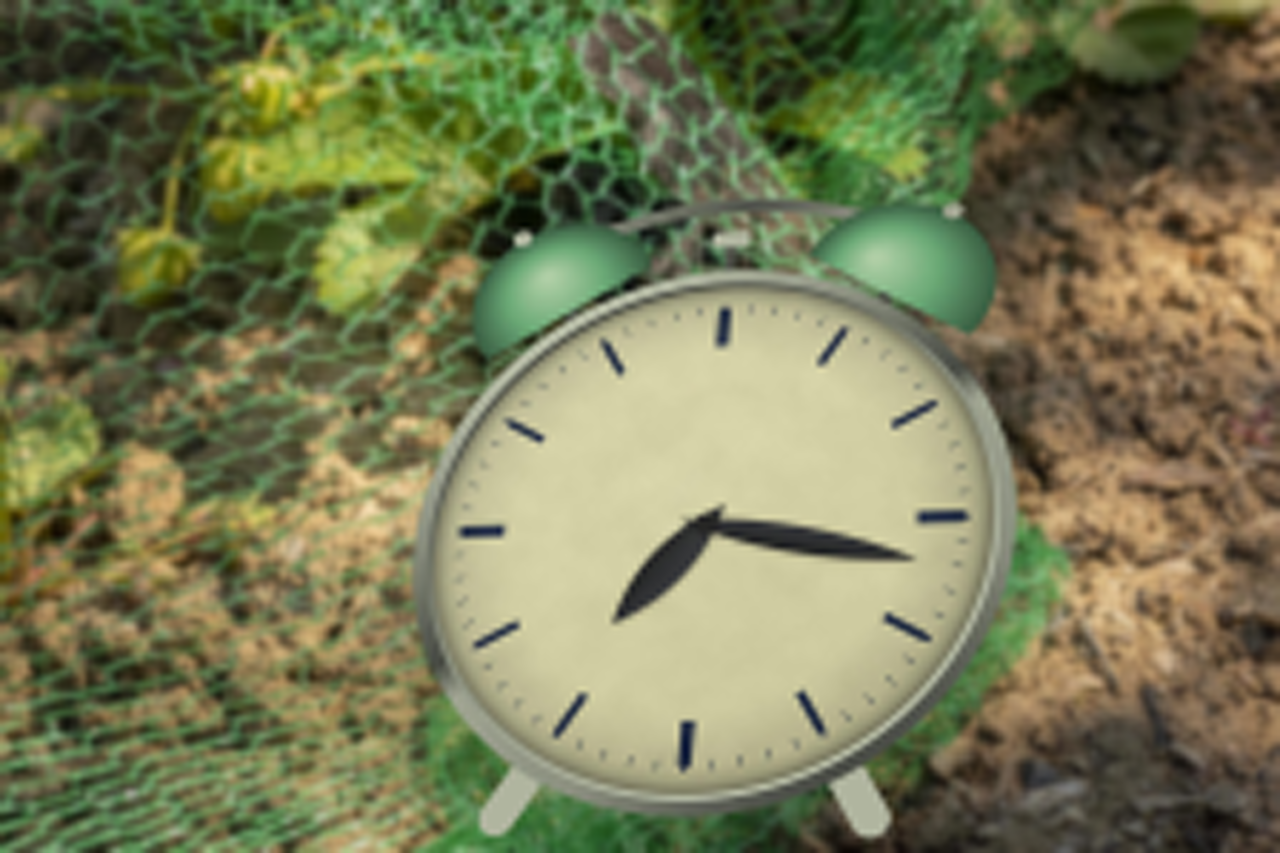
7:17
